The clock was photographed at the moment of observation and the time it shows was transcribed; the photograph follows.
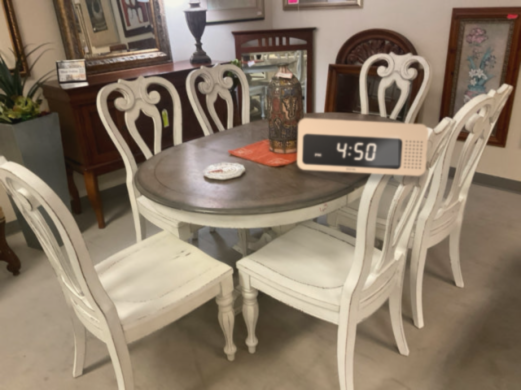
4:50
